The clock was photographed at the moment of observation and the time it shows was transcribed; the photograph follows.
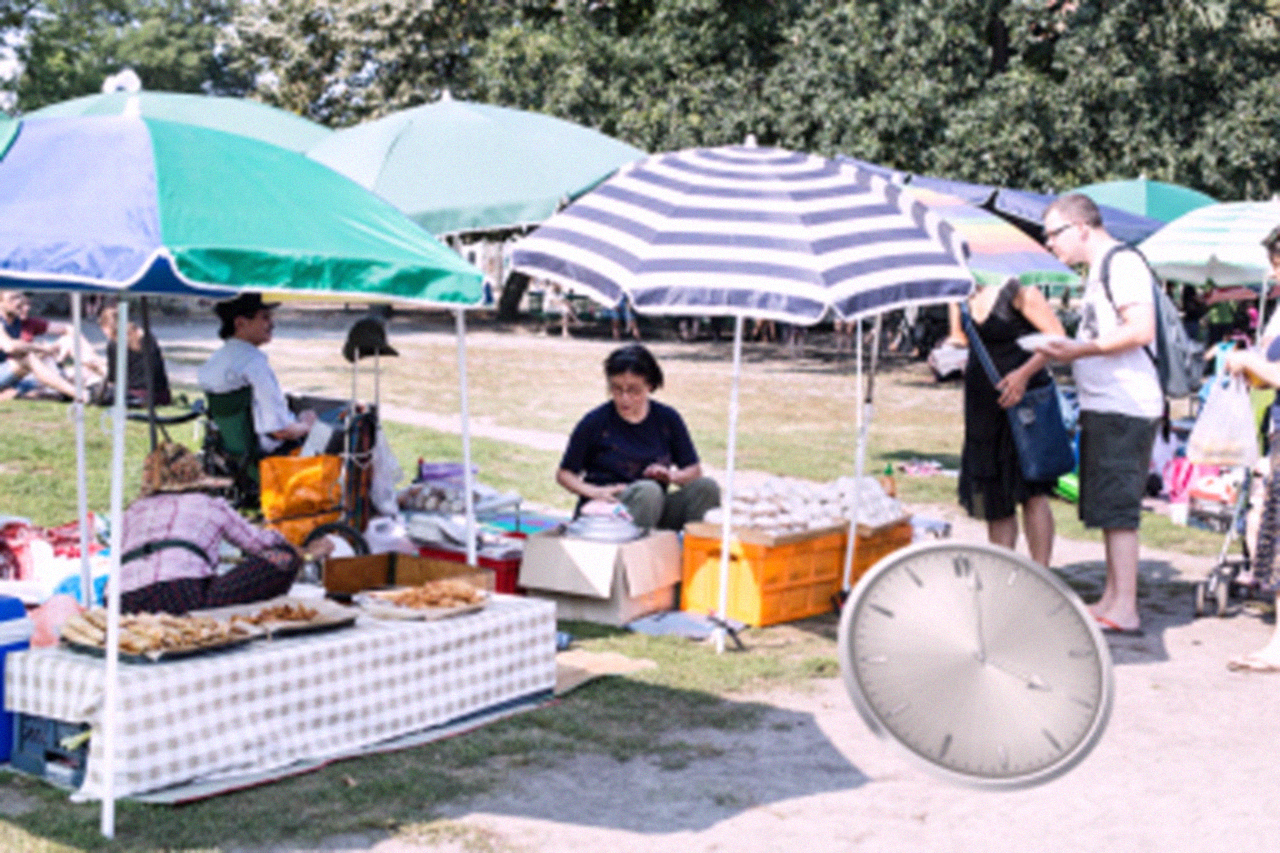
4:01
